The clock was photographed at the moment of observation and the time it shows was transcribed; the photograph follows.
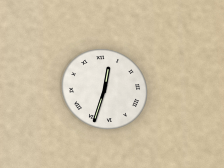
12:34
